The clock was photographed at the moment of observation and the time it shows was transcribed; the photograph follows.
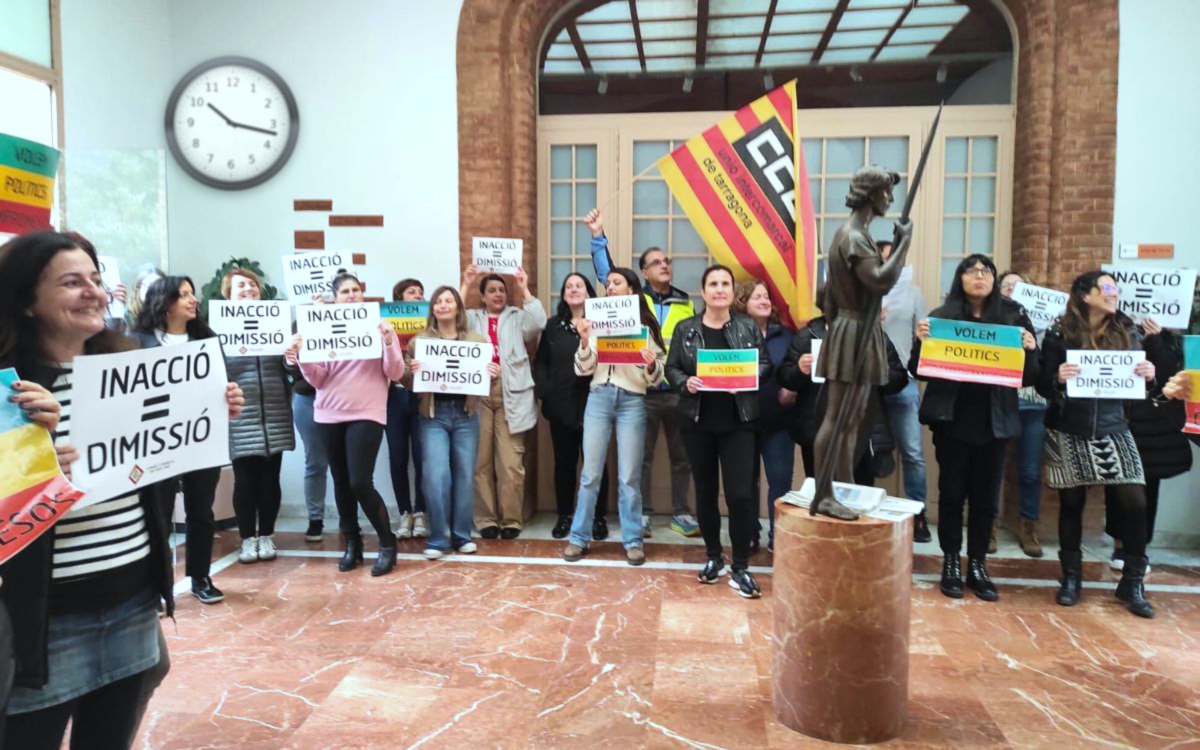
10:17
